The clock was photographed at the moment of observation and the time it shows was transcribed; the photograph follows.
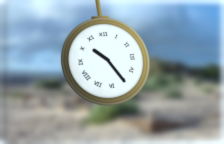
10:25
